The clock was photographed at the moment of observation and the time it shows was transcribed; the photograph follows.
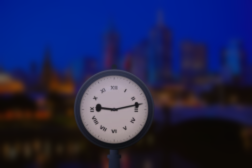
9:13
